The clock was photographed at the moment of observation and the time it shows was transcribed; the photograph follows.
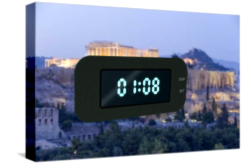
1:08
